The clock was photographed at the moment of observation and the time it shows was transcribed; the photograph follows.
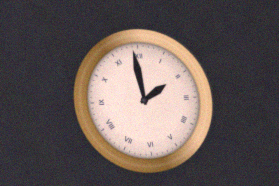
1:59
